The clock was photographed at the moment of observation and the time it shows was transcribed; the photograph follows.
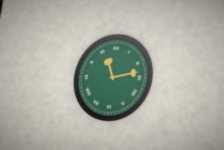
11:13
